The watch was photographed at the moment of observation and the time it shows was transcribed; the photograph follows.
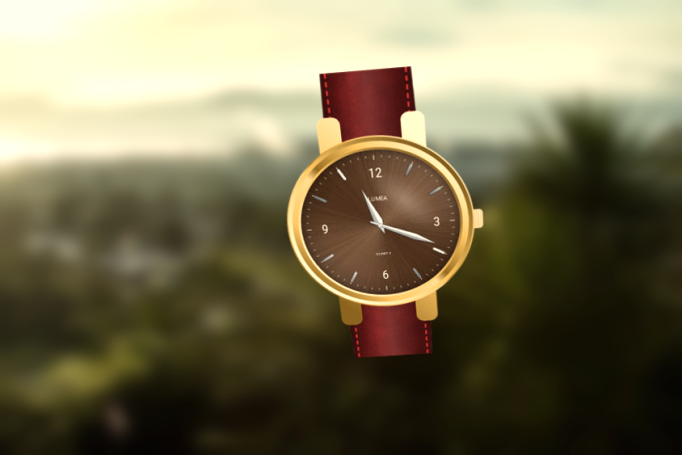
11:19
